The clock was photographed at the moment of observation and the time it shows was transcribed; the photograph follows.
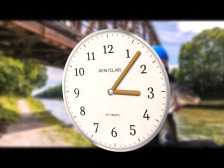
3:07
